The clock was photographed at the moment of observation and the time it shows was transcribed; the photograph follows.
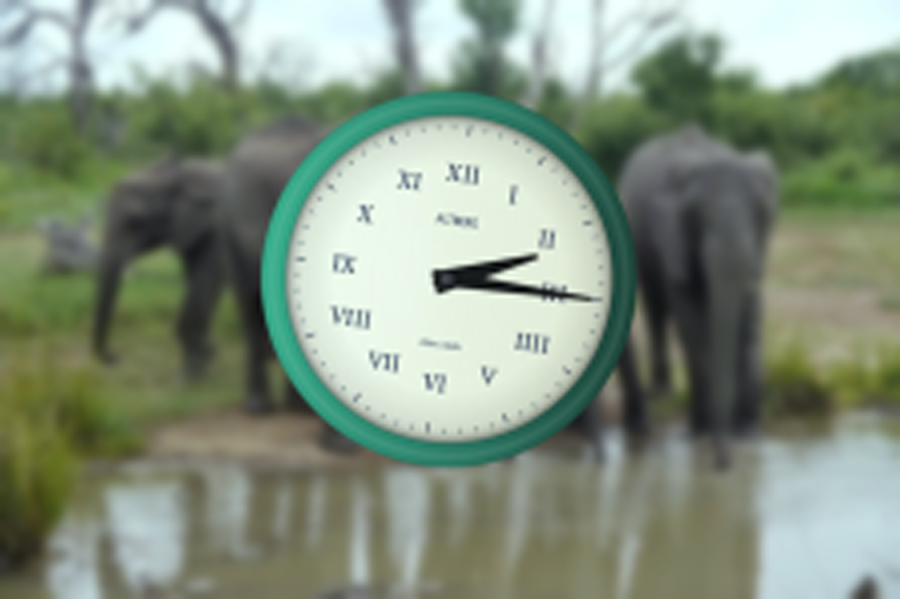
2:15
